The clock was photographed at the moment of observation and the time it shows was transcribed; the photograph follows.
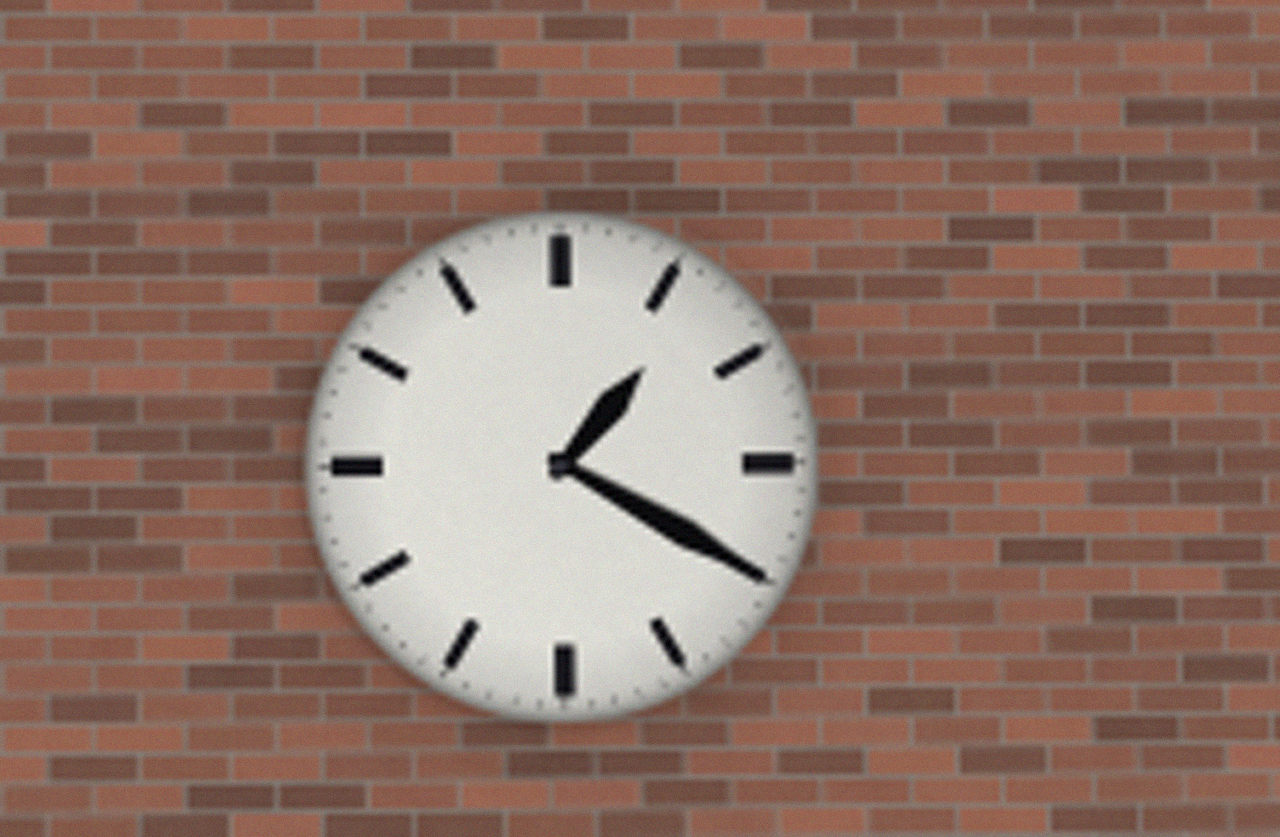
1:20
